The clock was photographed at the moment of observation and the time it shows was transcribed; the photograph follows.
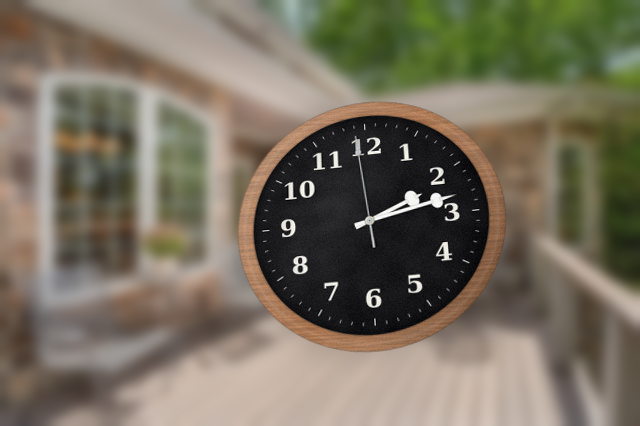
2:12:59
